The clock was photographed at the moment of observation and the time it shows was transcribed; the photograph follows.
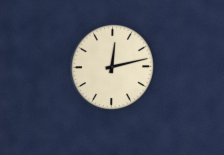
12:13
